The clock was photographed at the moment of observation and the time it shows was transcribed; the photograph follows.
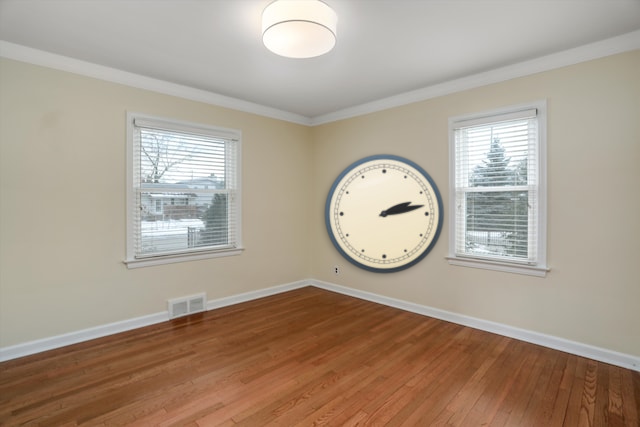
2:13
